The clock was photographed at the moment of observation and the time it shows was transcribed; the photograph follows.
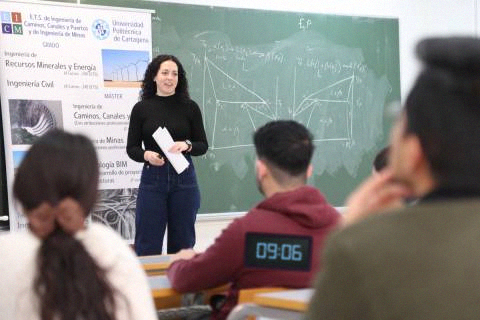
9:06
